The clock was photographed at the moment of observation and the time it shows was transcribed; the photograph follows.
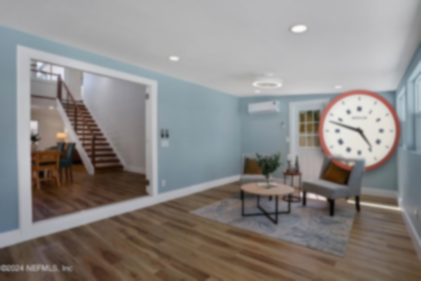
4:48
